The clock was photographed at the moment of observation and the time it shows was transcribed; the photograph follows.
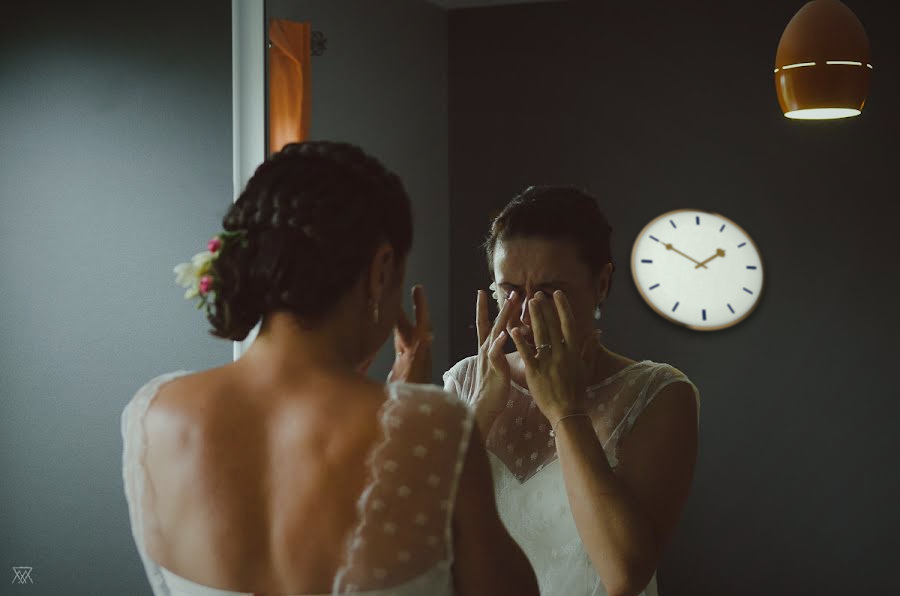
1:50
